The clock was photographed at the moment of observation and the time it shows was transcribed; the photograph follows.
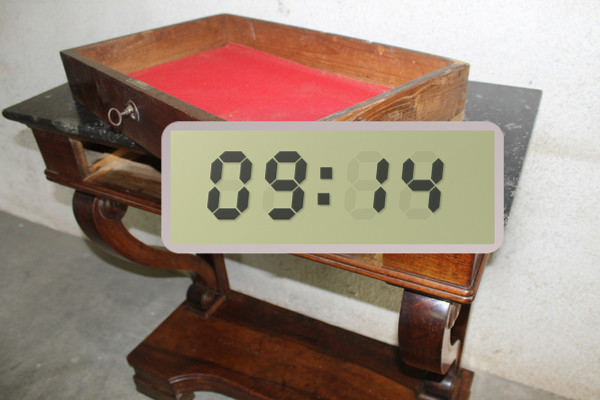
9:14
